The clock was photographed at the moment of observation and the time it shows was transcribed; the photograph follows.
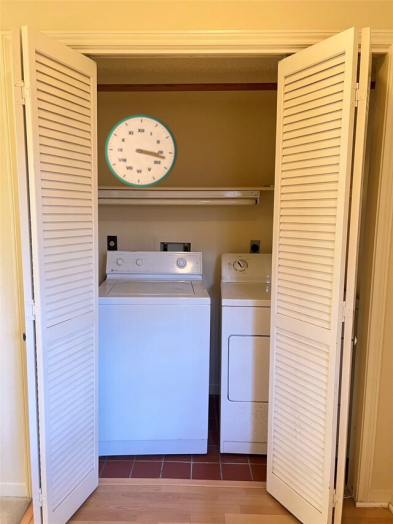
3:17
